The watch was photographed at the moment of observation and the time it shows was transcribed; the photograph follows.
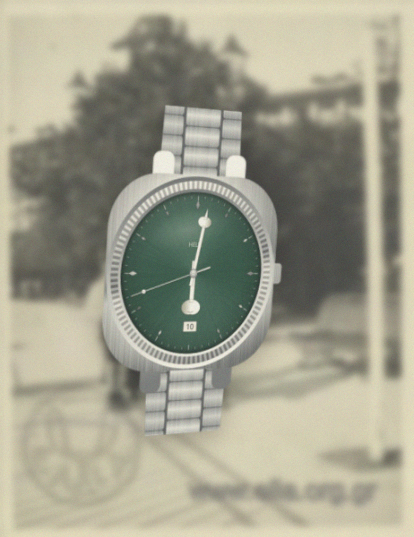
6:01:42
